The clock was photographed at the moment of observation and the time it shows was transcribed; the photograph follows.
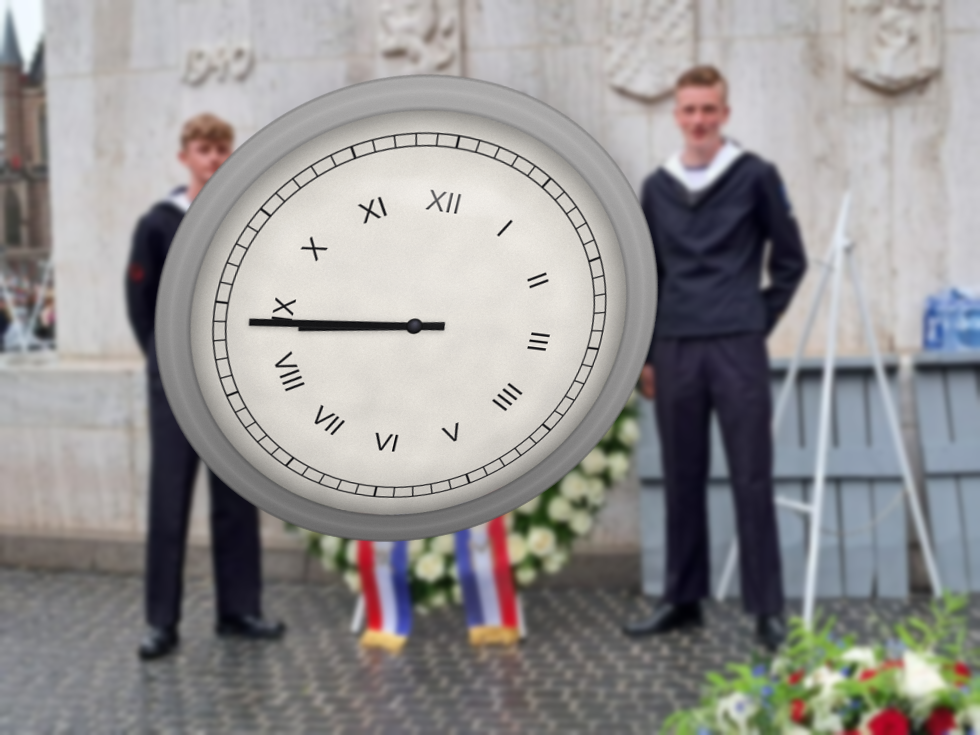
8:44
